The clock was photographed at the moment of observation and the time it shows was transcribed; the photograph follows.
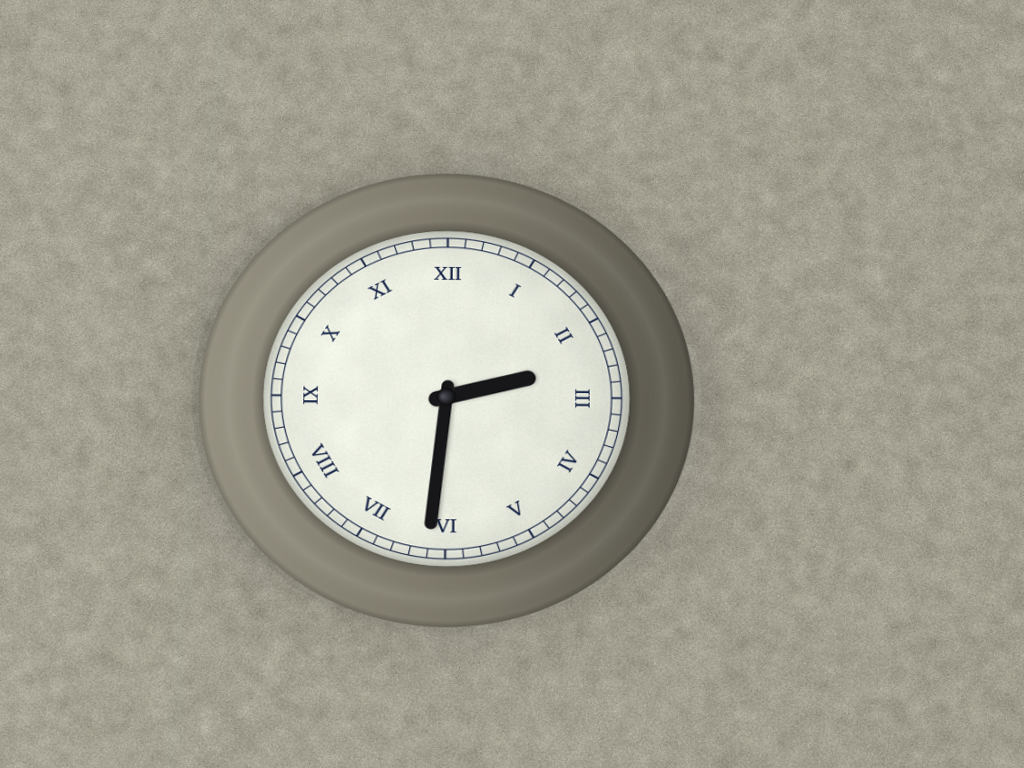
2:31
